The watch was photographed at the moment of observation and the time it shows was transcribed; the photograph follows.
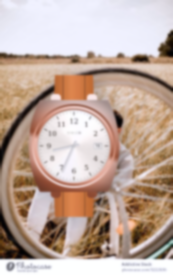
8:34
